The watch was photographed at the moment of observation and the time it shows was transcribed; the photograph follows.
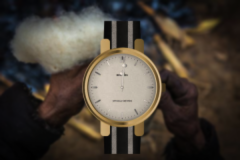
12:01
